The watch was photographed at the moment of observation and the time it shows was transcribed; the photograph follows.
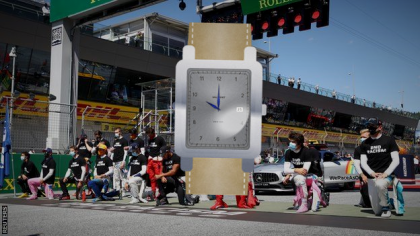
10:00
